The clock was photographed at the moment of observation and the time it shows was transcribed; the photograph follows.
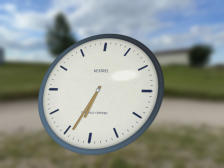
6:34
